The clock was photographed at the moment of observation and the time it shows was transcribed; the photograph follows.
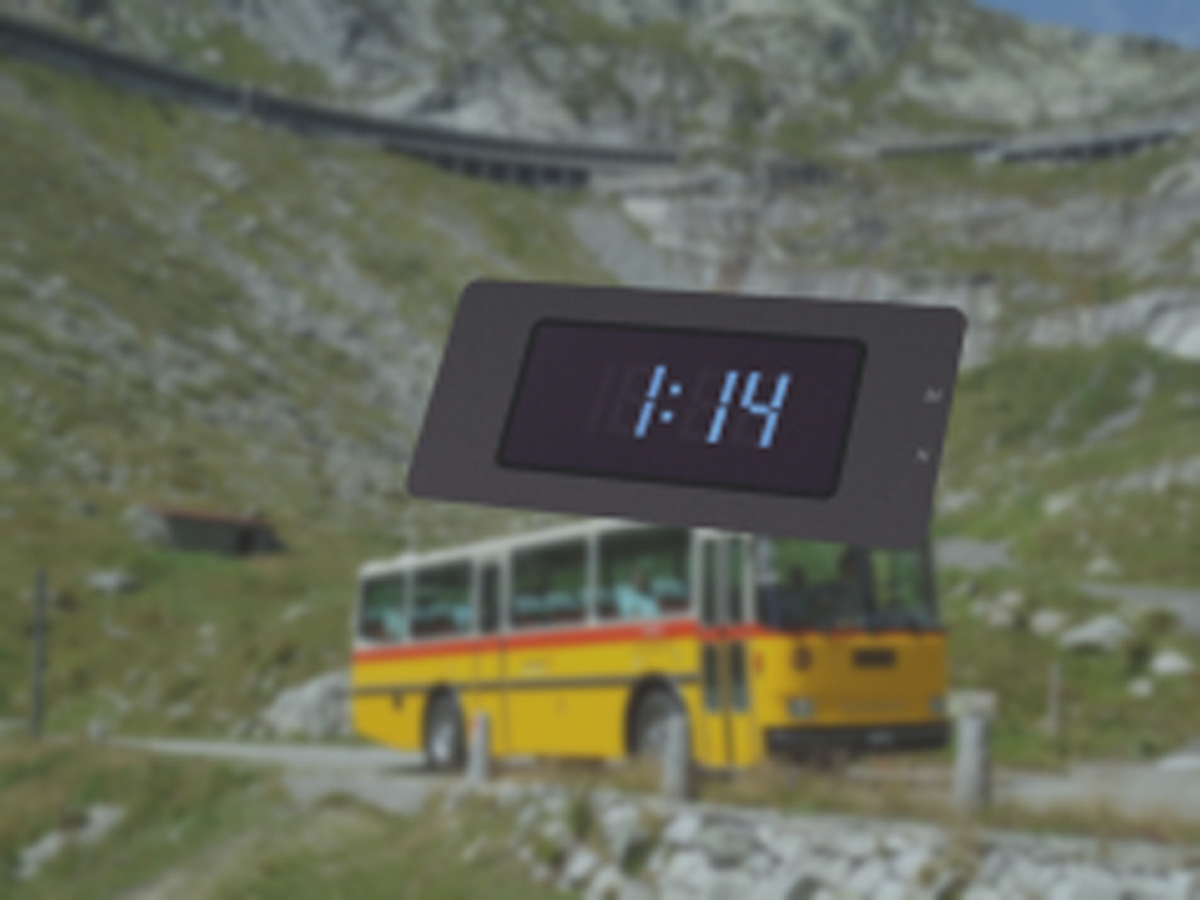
1:14
